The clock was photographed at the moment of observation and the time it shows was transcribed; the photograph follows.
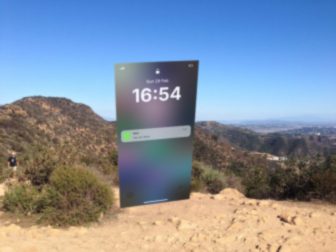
16:54
